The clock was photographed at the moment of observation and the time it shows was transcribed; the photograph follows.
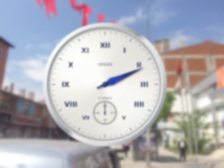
2:11
